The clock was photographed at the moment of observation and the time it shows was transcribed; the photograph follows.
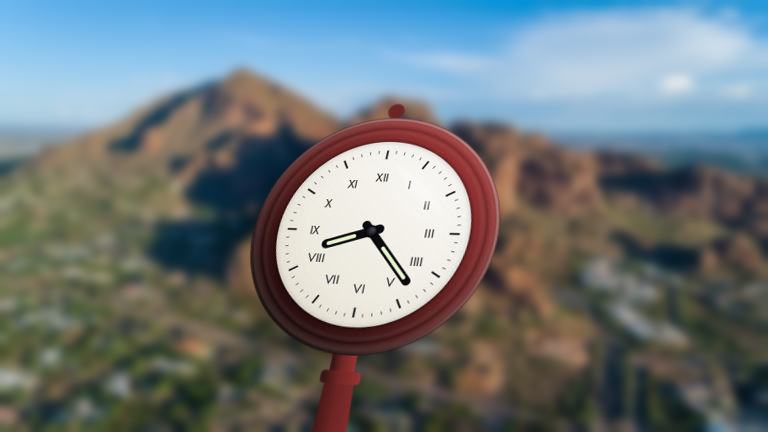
8:23
